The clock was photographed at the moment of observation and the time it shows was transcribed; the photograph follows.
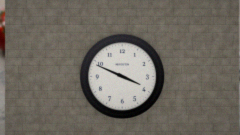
3:49
